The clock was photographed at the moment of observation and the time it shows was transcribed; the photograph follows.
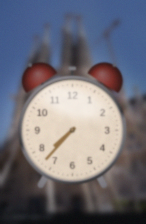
7:37
